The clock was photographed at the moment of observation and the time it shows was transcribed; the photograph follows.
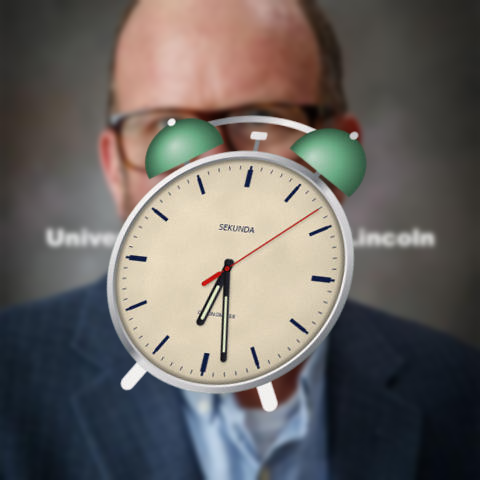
6:28:08
